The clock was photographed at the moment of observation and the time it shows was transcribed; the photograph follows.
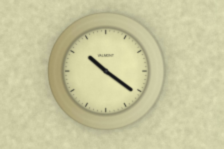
10:21
